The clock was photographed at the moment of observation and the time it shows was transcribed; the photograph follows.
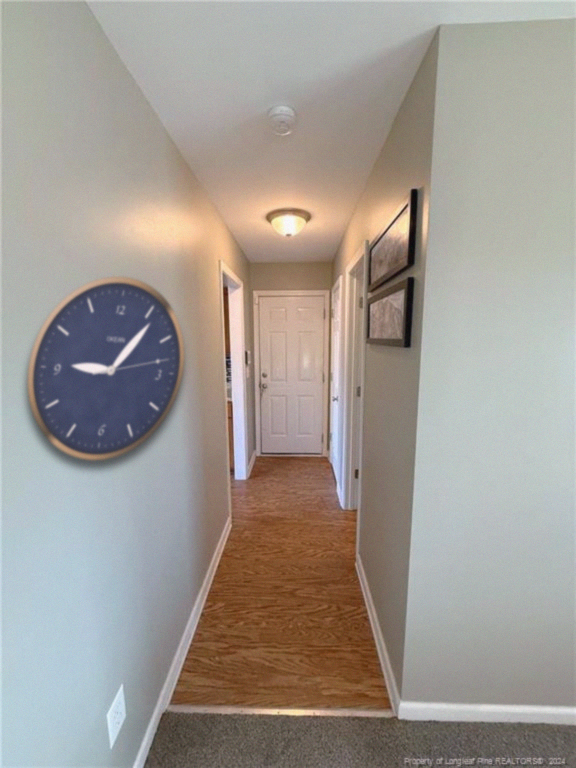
9:06:13
